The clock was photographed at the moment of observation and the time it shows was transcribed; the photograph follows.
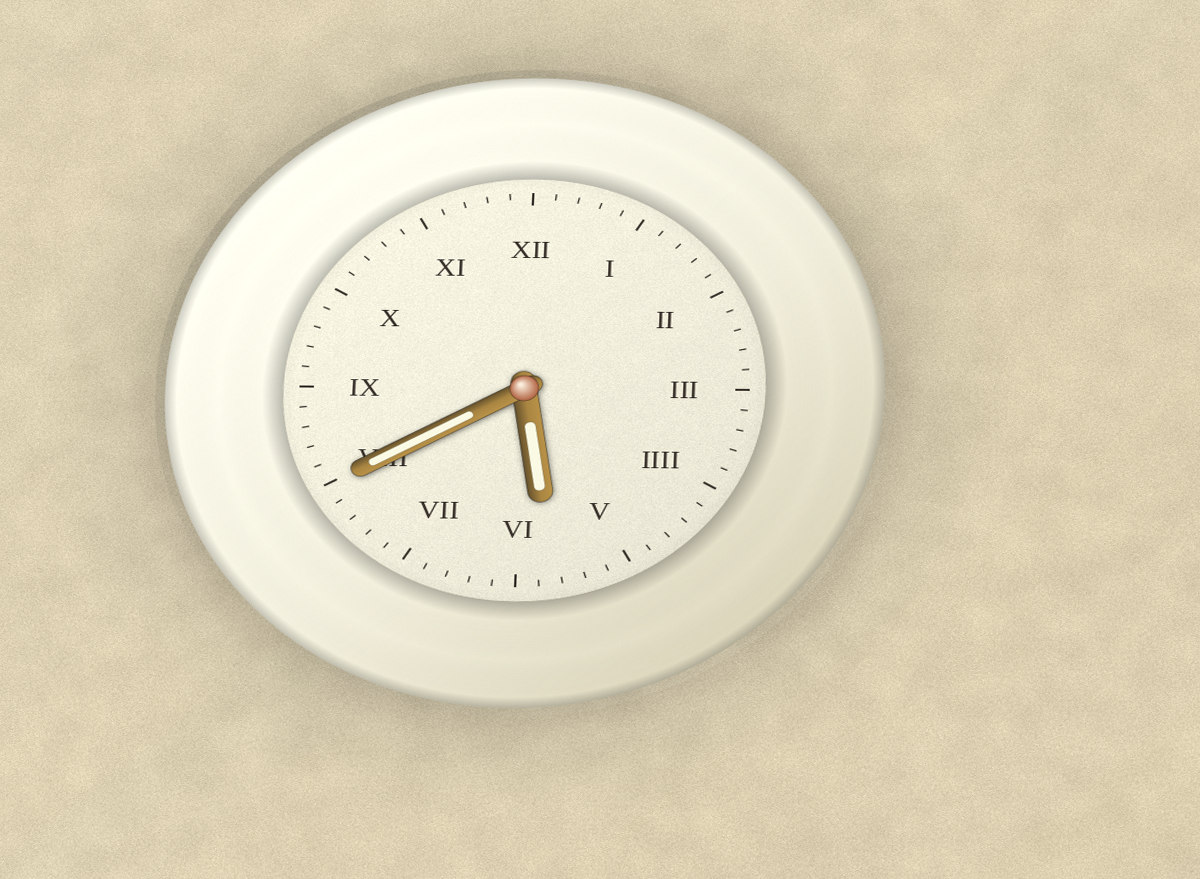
5:40
